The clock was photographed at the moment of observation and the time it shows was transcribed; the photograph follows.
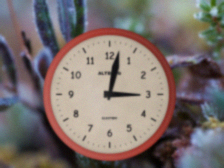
3:02
